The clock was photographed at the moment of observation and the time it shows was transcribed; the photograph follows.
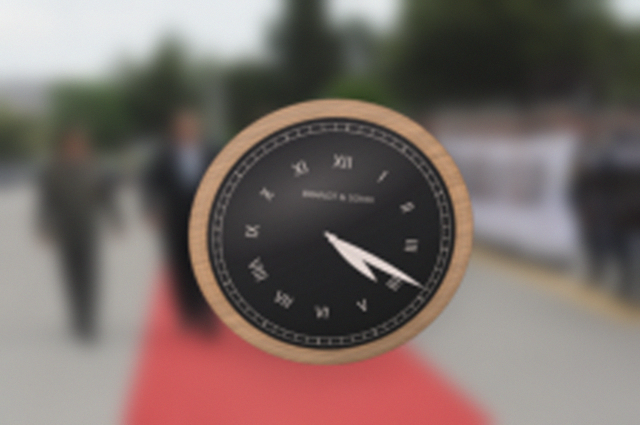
4:19
